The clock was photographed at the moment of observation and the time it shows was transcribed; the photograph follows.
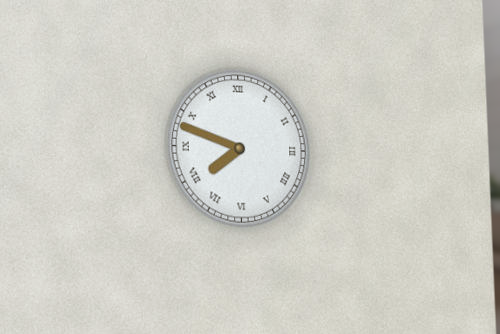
7:48
